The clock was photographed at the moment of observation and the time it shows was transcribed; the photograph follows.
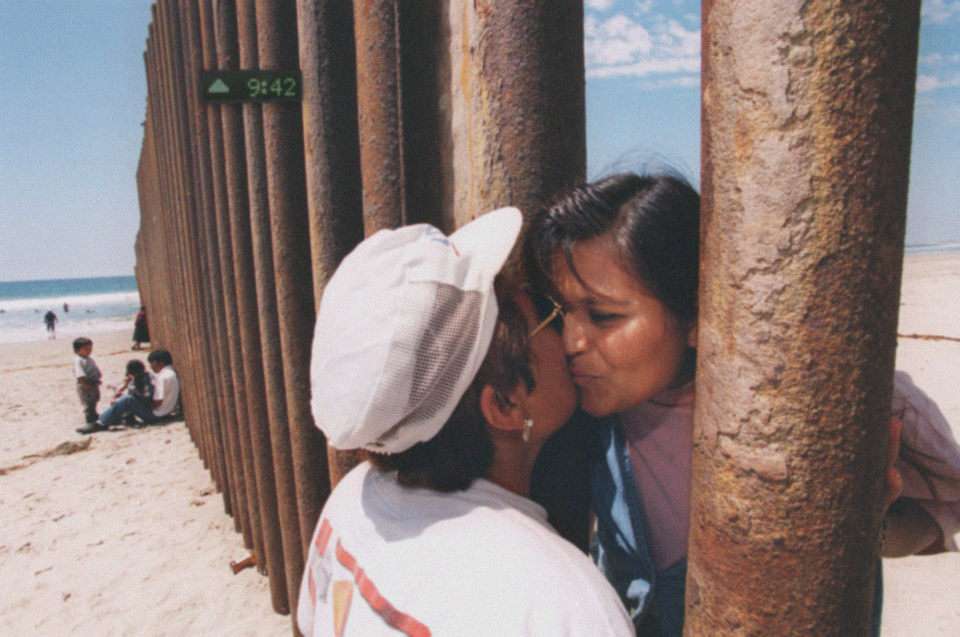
9:42
